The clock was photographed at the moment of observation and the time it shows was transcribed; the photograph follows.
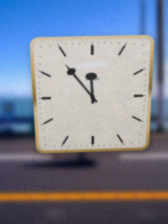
11:54
